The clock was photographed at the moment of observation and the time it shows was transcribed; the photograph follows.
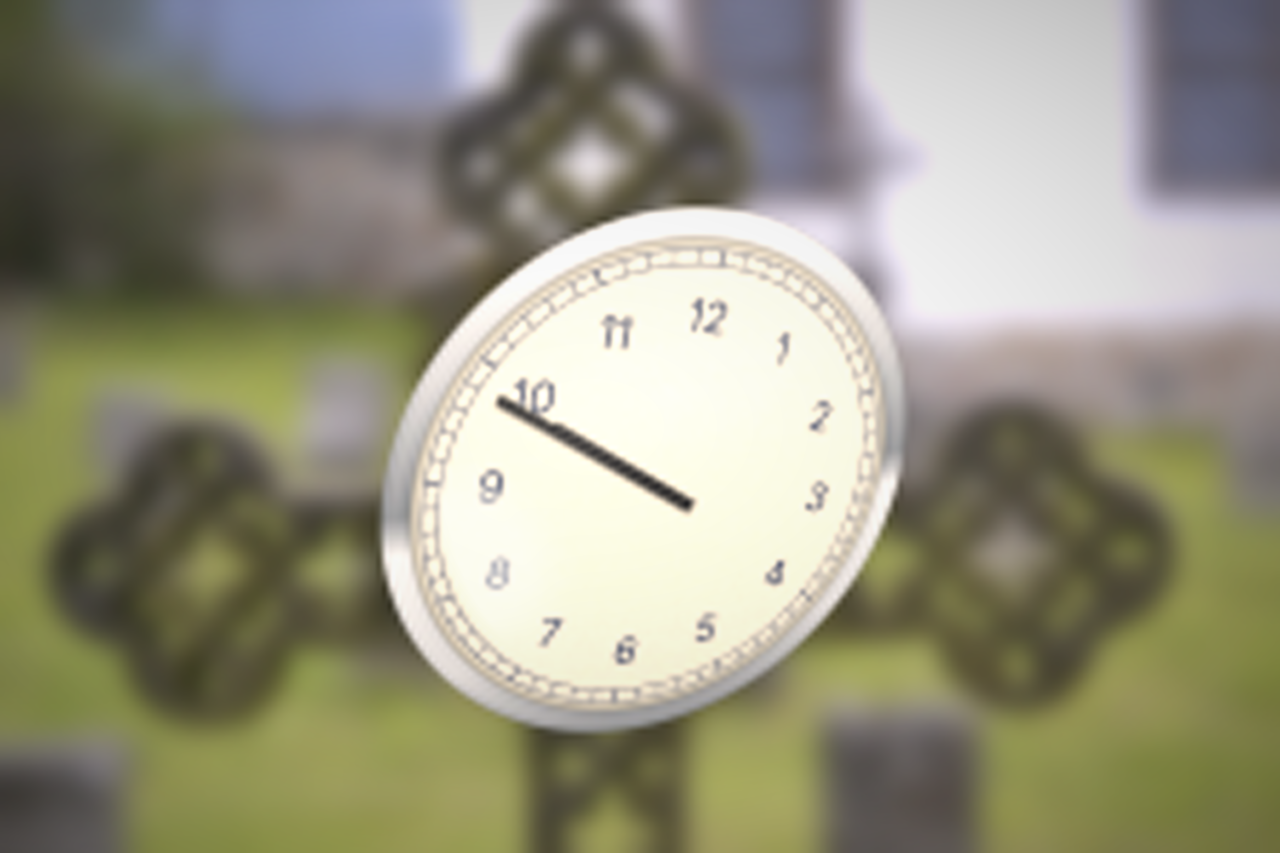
9:49
